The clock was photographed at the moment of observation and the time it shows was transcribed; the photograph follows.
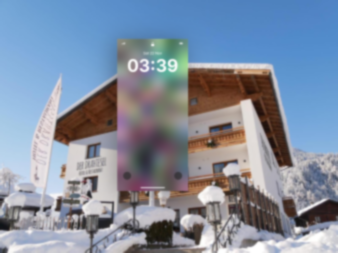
3:39
